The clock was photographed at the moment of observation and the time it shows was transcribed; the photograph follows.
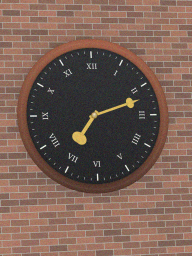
7:12
